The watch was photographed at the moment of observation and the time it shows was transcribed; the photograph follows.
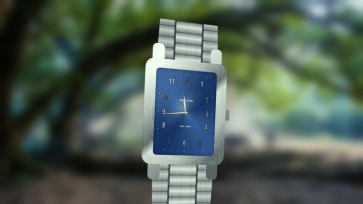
11:44
